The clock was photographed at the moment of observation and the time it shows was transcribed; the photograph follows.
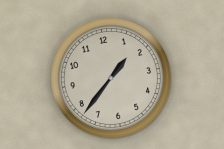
1:38
